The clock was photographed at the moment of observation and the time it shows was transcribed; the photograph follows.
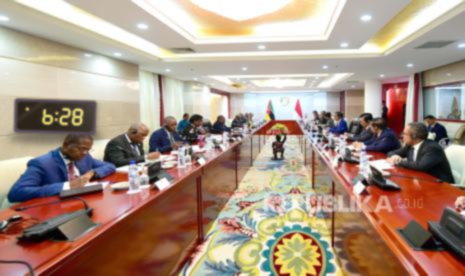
6:28
